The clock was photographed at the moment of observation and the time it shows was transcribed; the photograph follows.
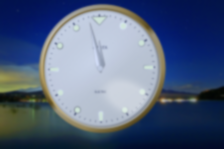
11:58
